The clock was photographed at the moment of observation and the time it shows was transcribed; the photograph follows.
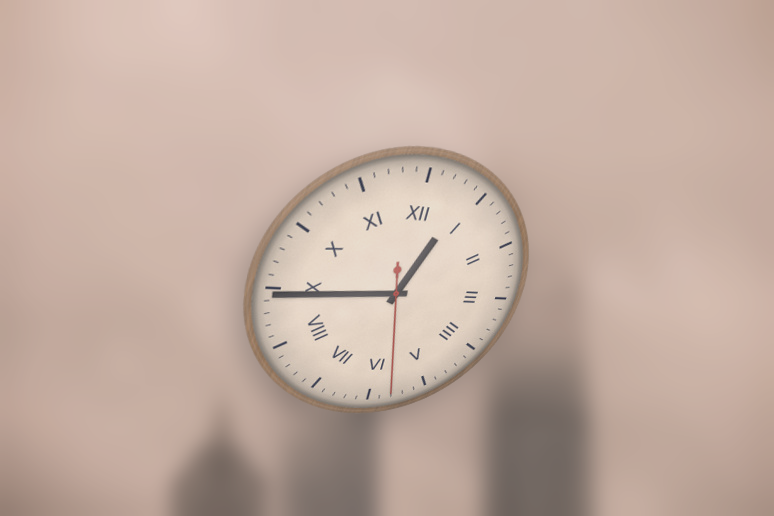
12:44:28
